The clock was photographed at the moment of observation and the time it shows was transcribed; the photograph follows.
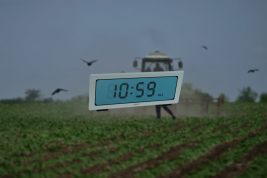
10:59
